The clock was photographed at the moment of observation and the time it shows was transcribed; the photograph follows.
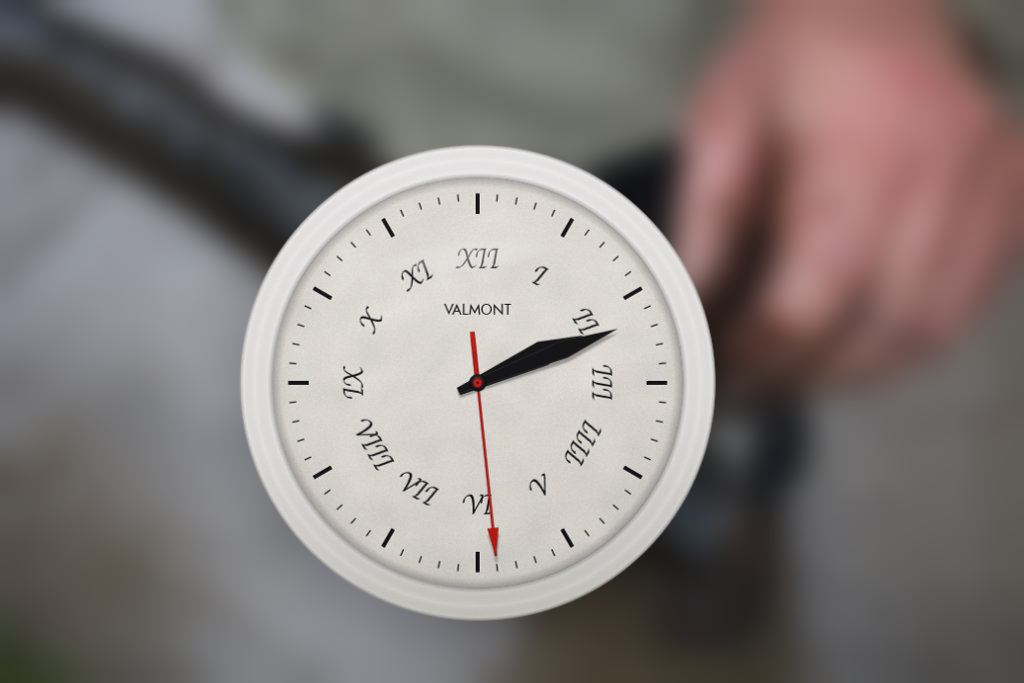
2:11:29
